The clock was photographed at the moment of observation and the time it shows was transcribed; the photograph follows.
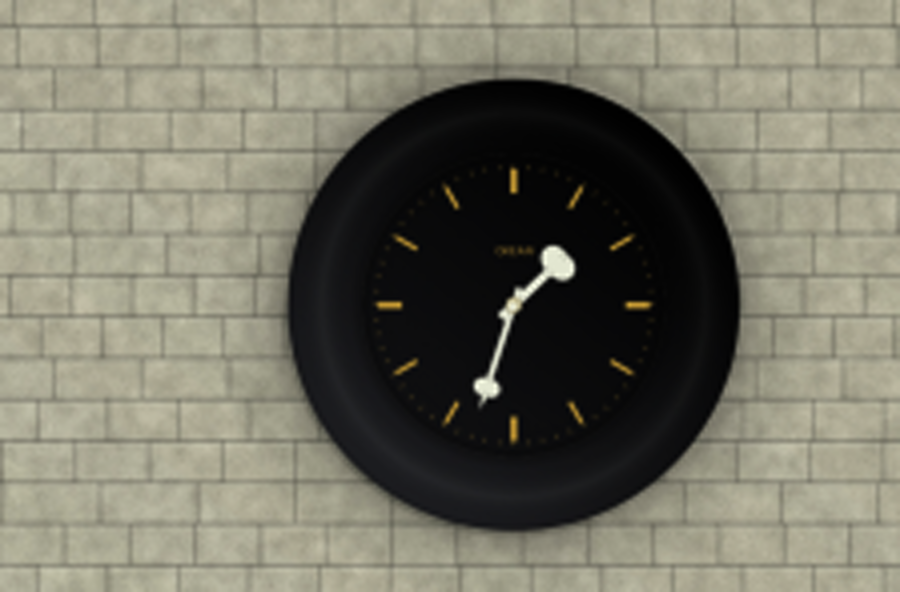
1:33
